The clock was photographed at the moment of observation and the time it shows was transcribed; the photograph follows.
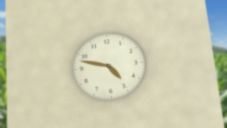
4:48
